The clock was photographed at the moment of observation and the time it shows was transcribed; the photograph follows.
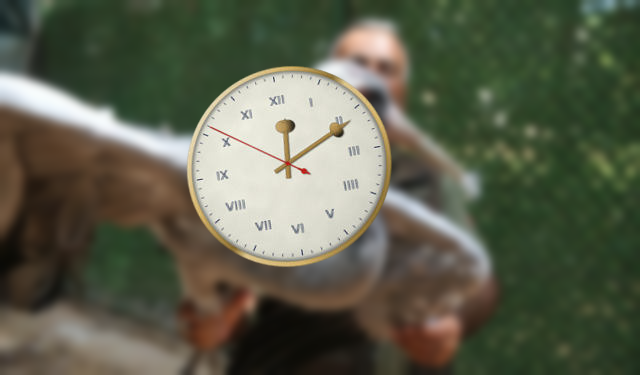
12:10:51
